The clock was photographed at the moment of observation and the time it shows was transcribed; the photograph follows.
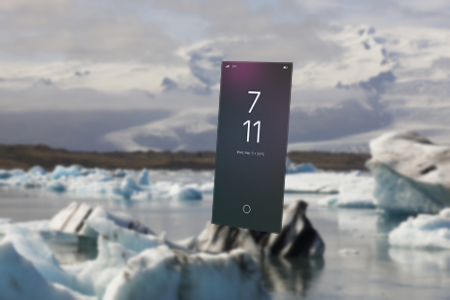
7:11
